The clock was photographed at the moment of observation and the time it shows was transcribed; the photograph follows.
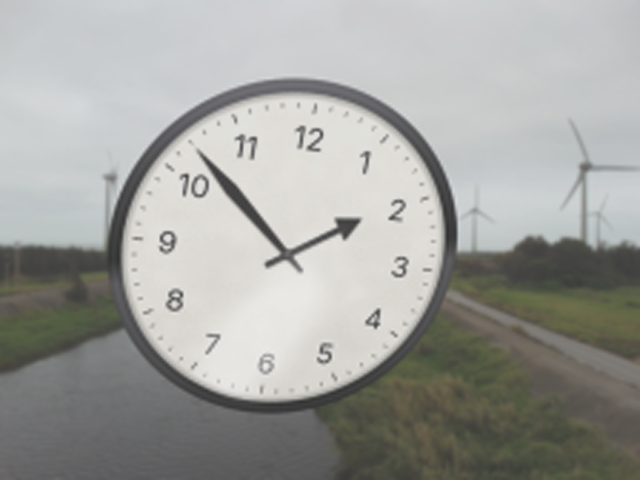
1:52
